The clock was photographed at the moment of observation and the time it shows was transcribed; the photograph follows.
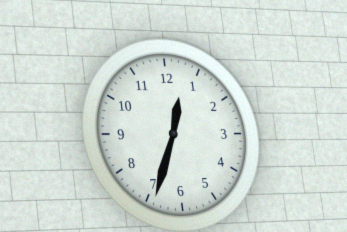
12:34
